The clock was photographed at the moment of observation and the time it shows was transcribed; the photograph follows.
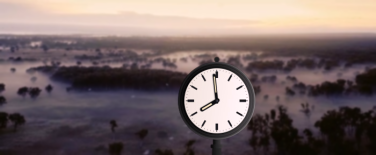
7:59
